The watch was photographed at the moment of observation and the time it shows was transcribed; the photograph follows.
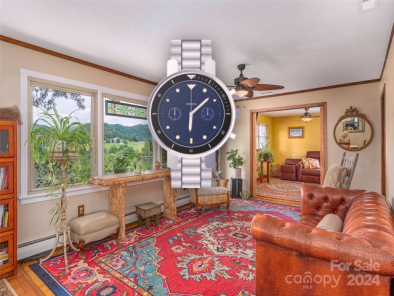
6:08
